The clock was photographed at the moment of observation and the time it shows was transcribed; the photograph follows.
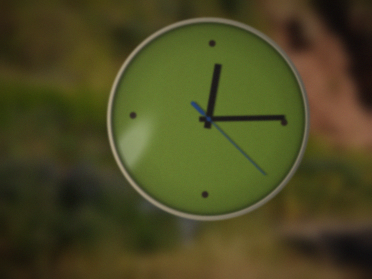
12:14:22
